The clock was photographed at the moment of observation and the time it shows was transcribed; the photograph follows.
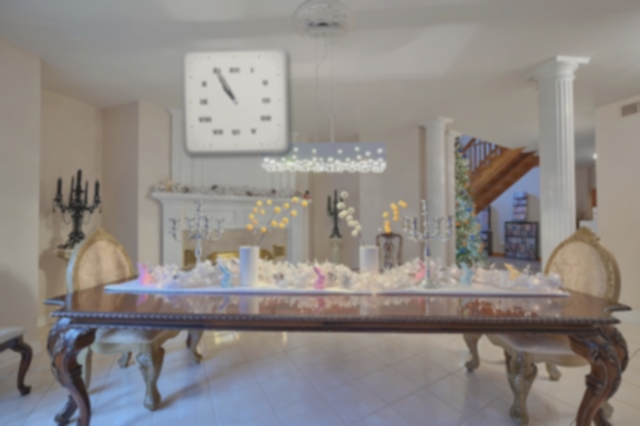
10:55
